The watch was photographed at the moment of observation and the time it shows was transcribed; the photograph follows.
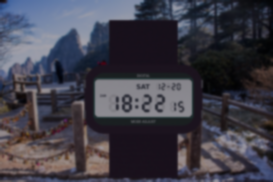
18:22:15
